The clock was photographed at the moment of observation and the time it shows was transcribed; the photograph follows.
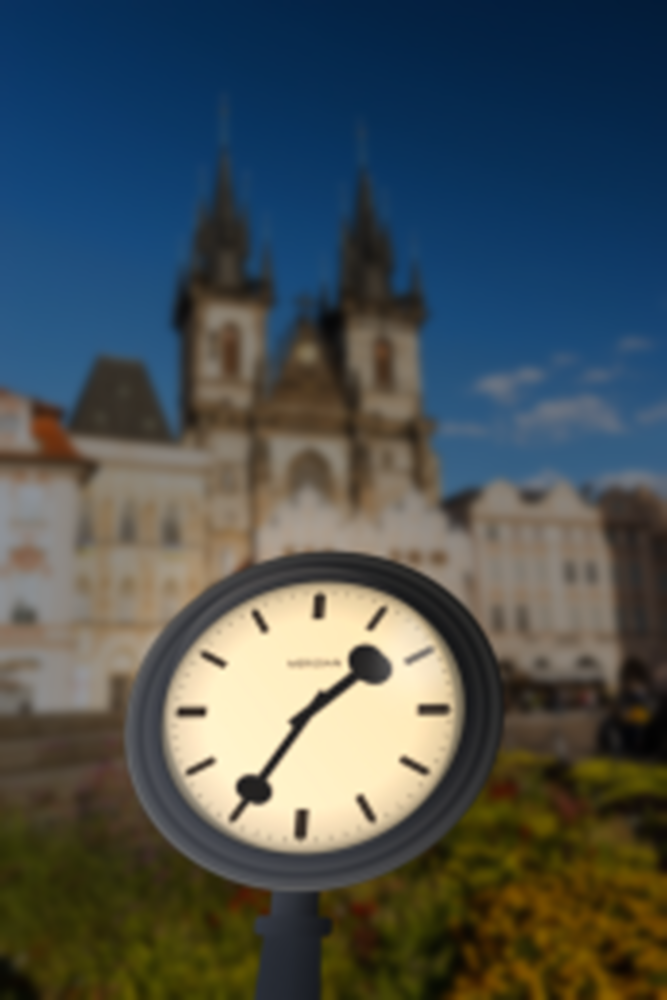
1:35
